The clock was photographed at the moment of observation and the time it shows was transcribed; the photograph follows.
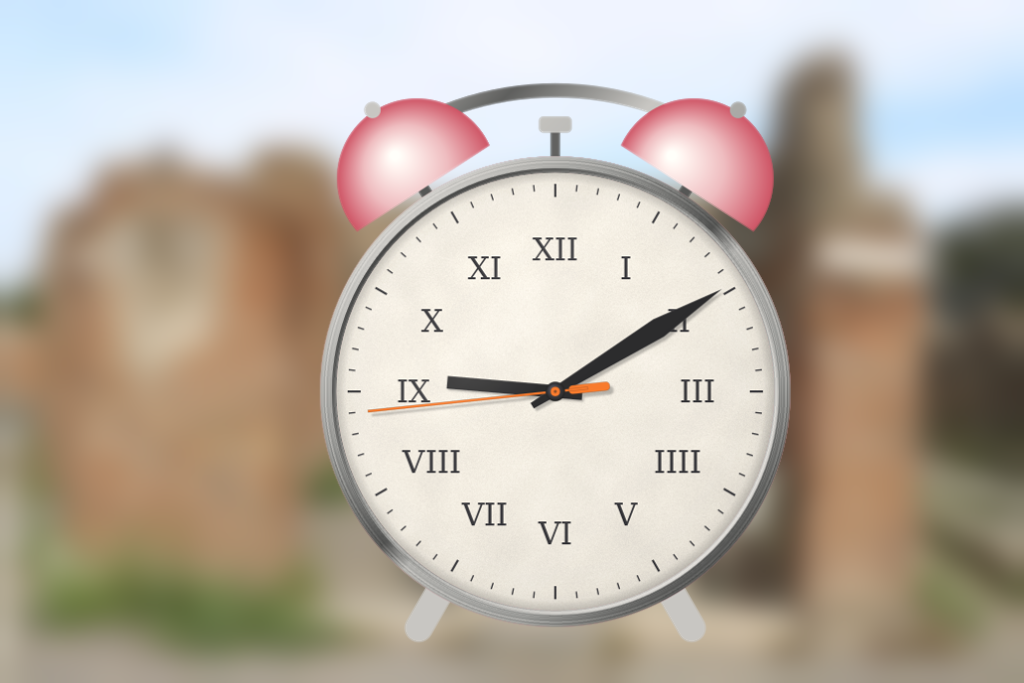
9:09:44
